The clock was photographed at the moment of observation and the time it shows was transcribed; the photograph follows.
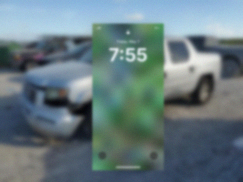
7:55
